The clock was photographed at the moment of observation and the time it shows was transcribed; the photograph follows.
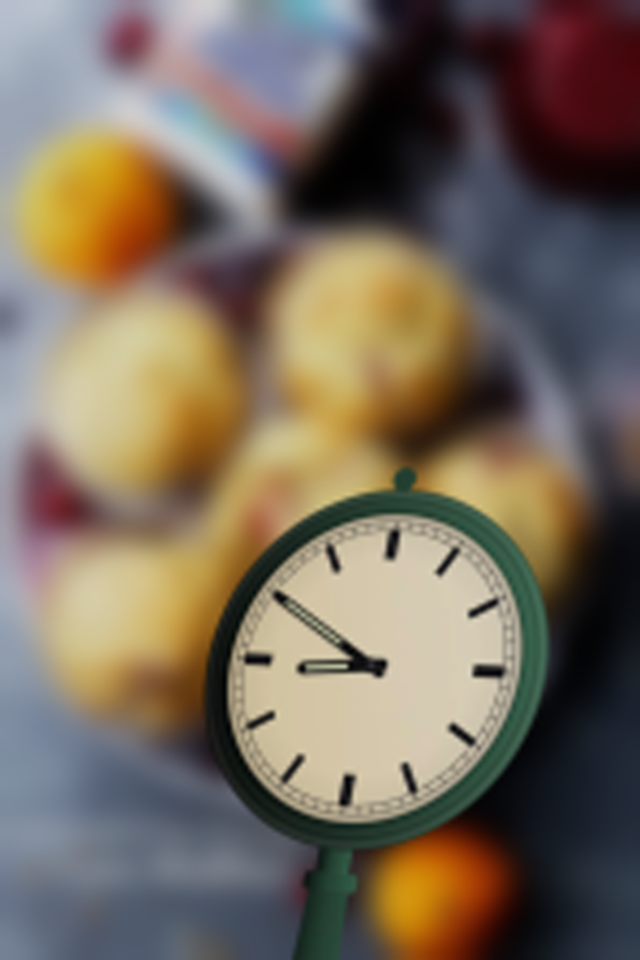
8:50
